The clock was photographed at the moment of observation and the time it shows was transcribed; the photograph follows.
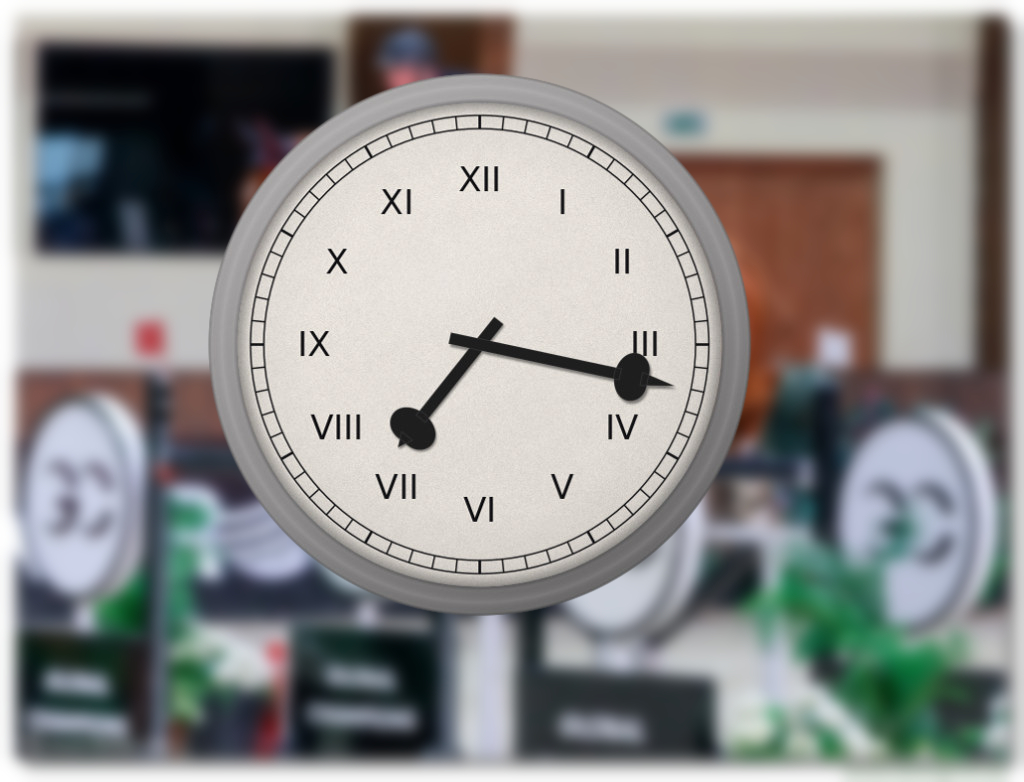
7:17
